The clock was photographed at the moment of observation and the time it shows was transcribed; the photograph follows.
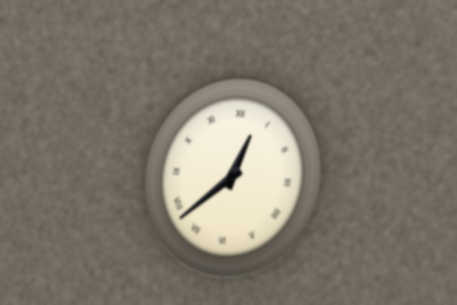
12:38
